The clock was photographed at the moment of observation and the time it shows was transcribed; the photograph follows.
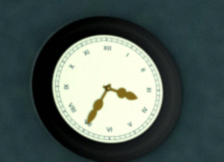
3:35
